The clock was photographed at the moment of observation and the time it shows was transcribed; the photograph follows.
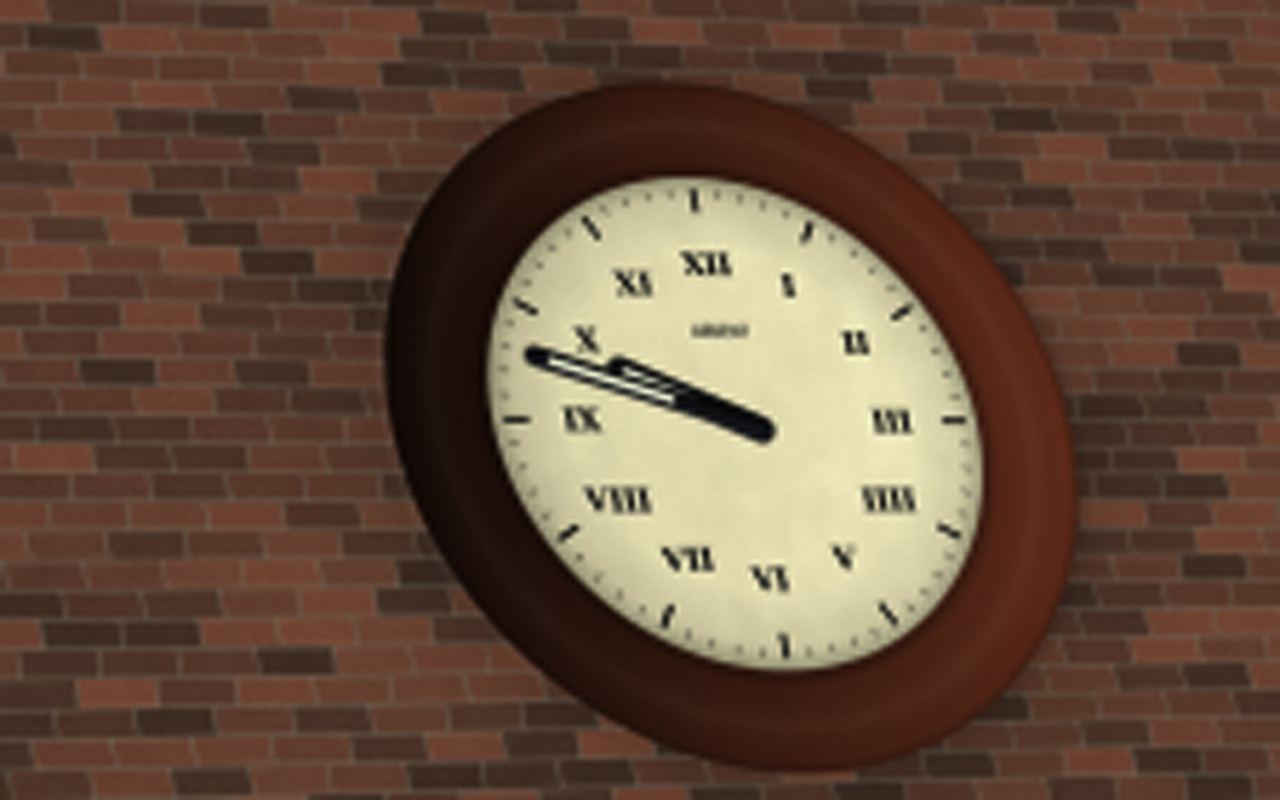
9:48
